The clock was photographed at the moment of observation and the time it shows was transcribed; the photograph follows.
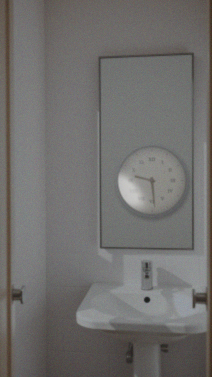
9:29
